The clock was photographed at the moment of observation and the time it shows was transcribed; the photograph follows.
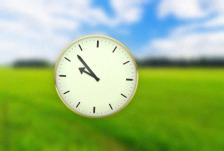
9:53
